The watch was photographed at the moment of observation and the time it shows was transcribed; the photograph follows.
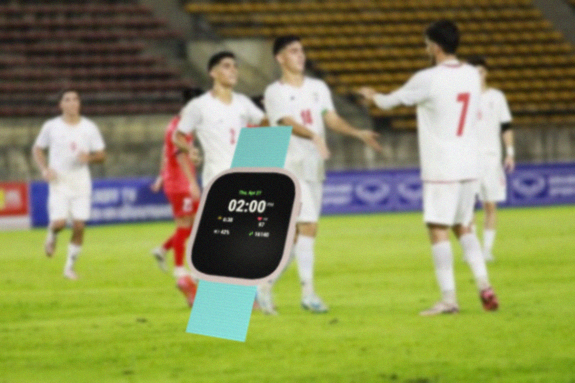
2:00
